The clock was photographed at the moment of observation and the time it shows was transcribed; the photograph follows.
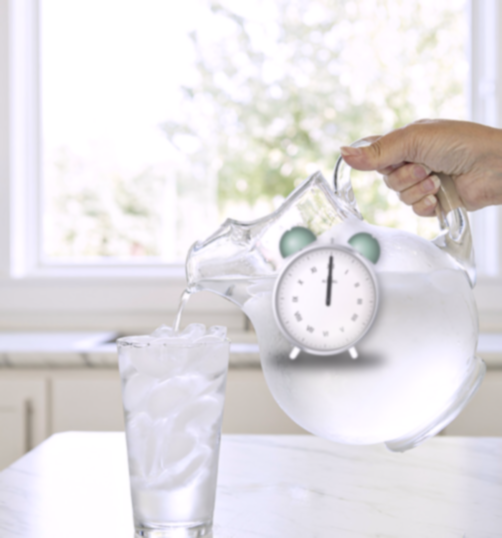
12:00
